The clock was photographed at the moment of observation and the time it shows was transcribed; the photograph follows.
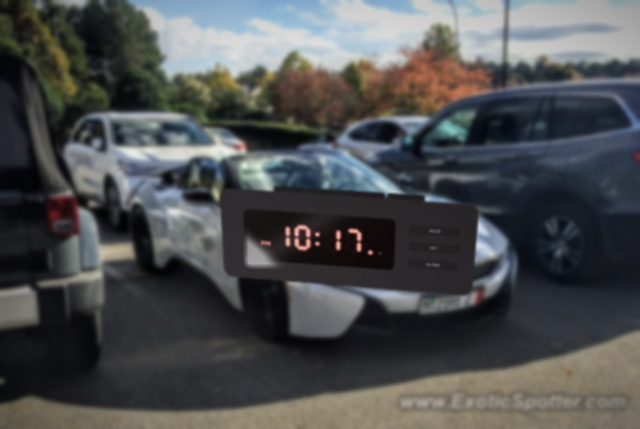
10:17
